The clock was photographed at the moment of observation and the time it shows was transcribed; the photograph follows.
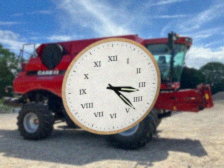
3:23
